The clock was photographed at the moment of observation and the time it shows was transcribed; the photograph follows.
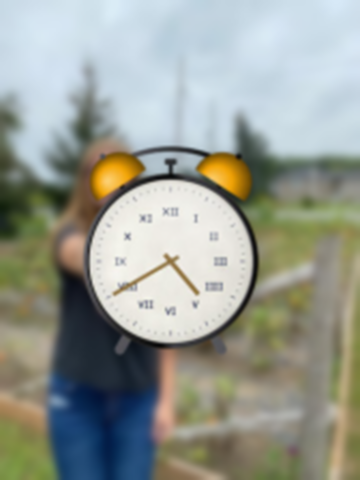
4:40
